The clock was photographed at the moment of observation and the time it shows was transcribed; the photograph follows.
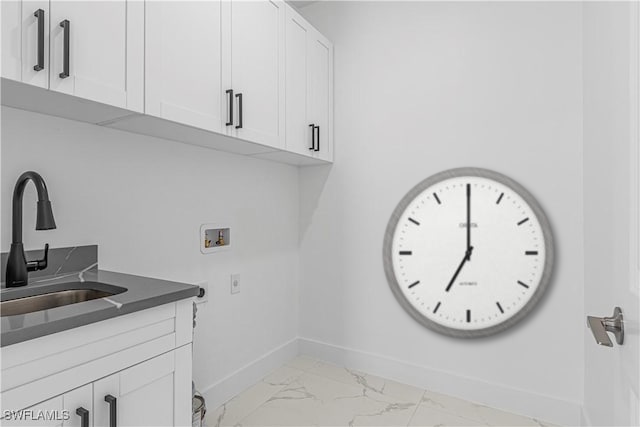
7:00
